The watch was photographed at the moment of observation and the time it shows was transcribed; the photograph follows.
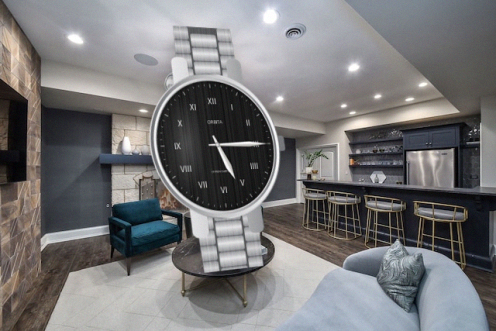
5:15
